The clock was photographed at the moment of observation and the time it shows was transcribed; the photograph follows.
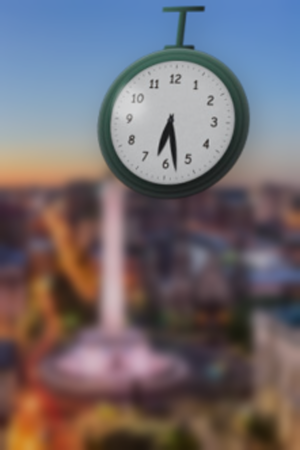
6:28
